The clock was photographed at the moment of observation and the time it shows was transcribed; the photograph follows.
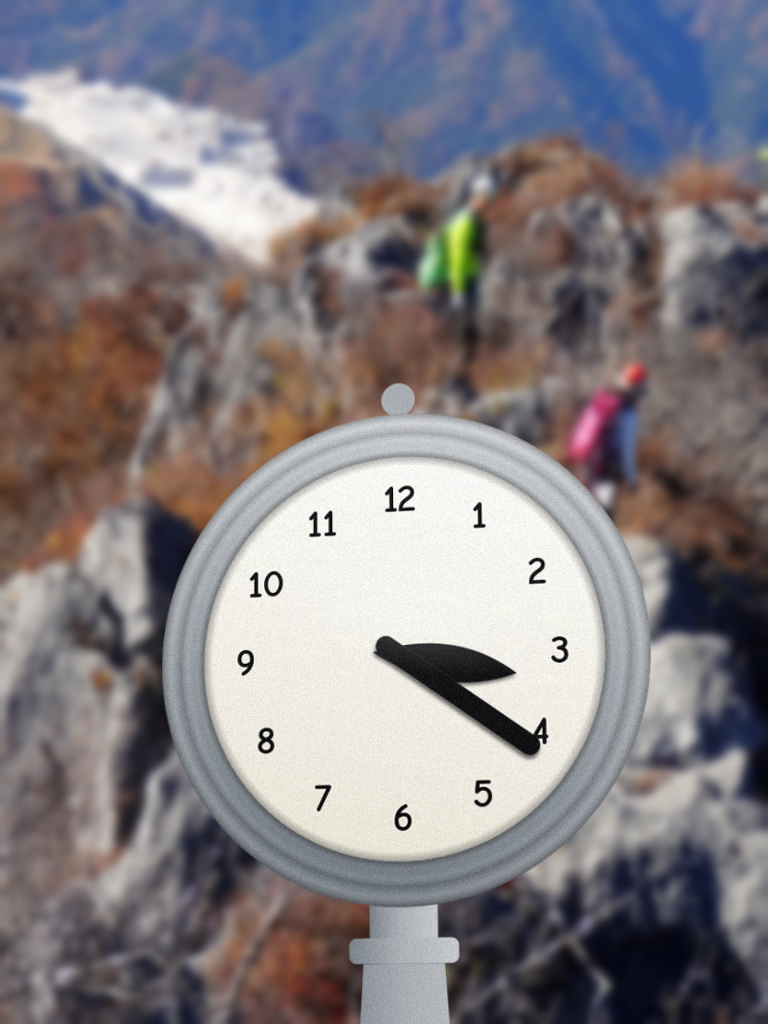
3:21
